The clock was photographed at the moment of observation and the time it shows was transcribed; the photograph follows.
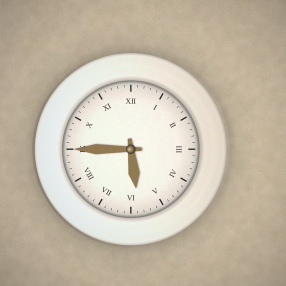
5:45
